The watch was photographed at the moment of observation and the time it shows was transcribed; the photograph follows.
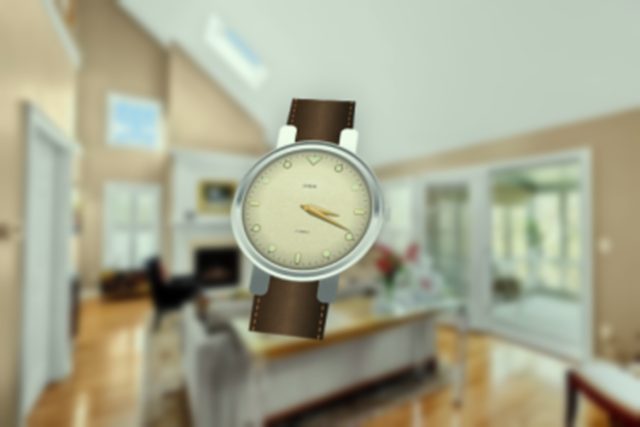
3:19
